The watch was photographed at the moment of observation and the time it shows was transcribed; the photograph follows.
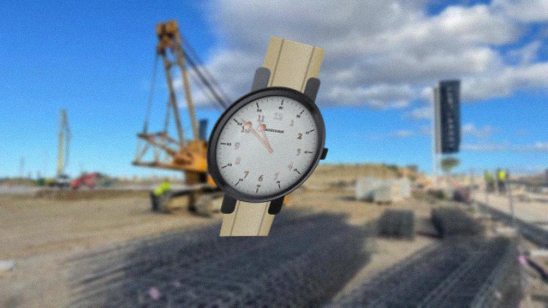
10:51
